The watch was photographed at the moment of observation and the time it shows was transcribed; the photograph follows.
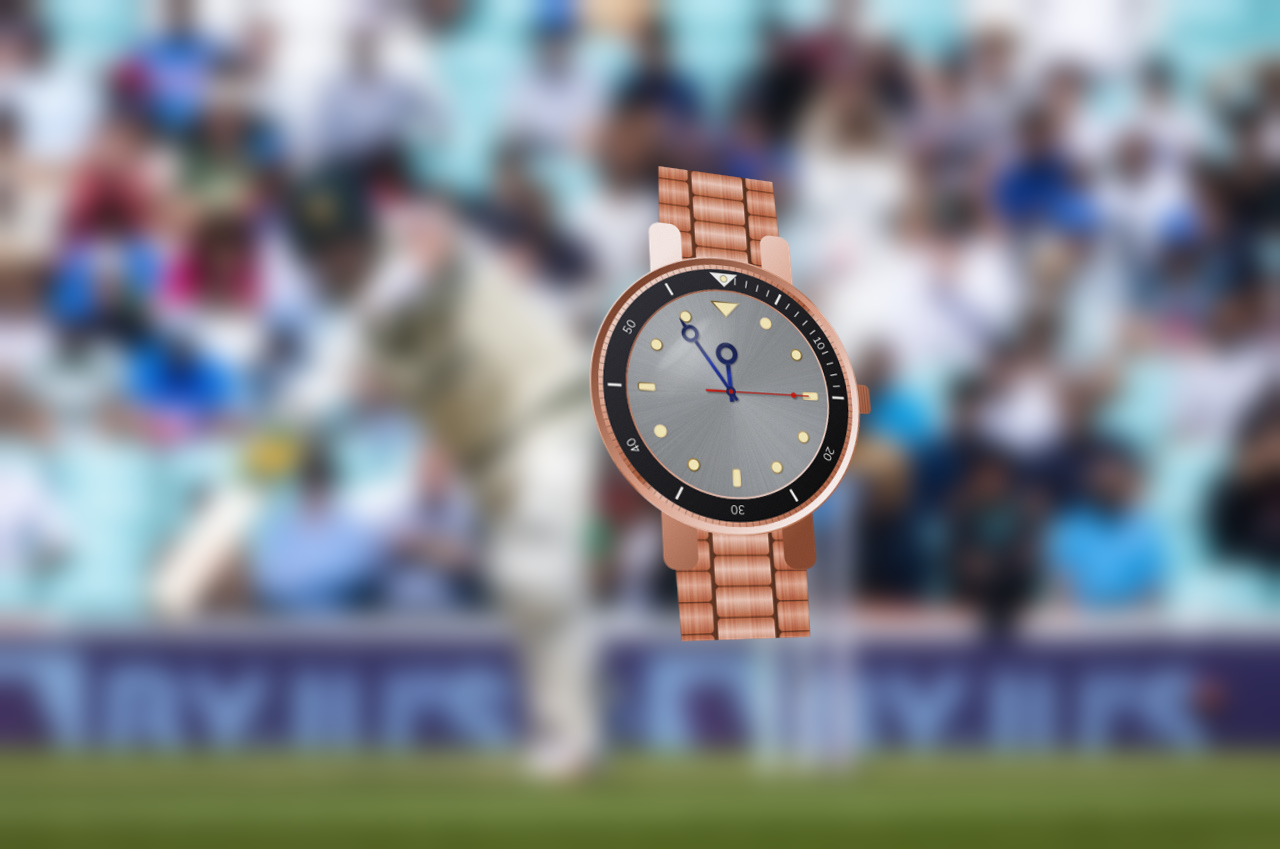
11:54:15
